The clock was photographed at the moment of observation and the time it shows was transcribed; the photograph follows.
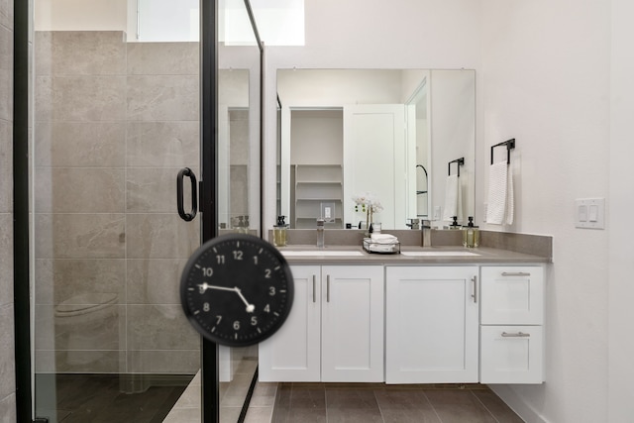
4:46
